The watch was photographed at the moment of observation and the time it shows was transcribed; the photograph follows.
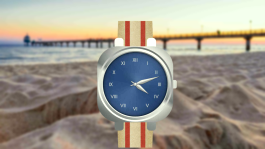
4:12
